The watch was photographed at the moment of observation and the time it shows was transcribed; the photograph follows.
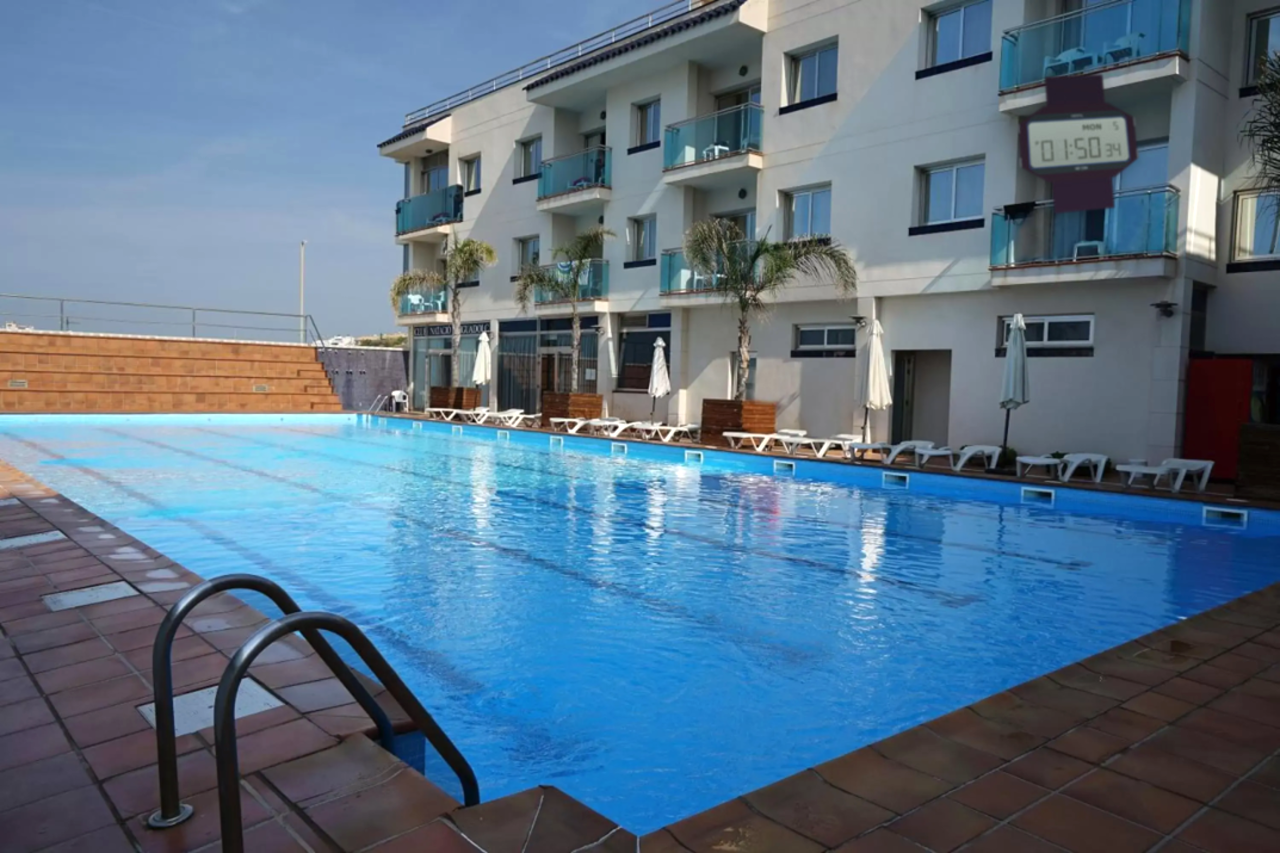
1:50:34
